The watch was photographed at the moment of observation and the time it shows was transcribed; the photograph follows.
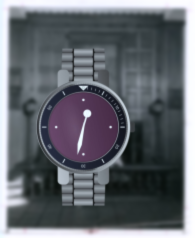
12:32
